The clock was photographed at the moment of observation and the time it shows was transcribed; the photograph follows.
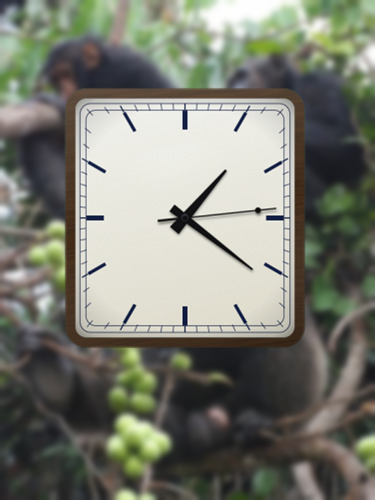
1:21:14
